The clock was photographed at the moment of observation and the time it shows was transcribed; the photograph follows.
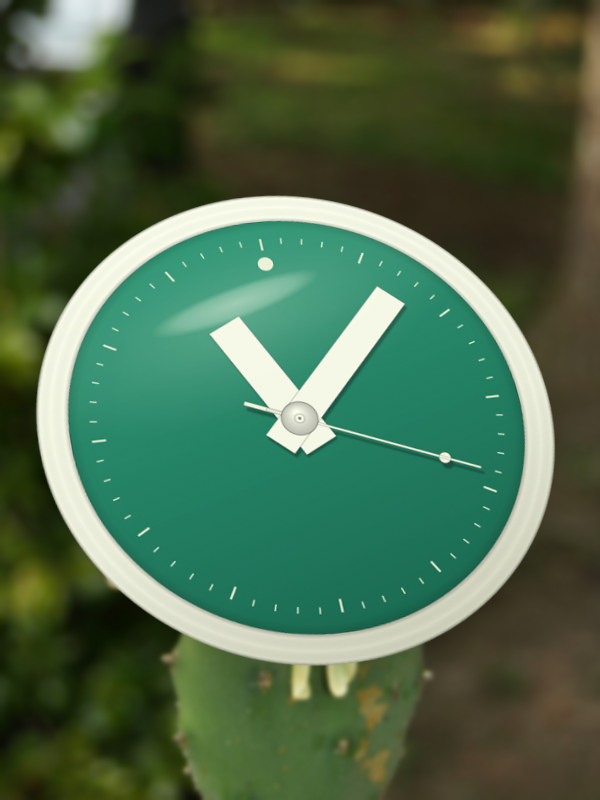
11:07:19
